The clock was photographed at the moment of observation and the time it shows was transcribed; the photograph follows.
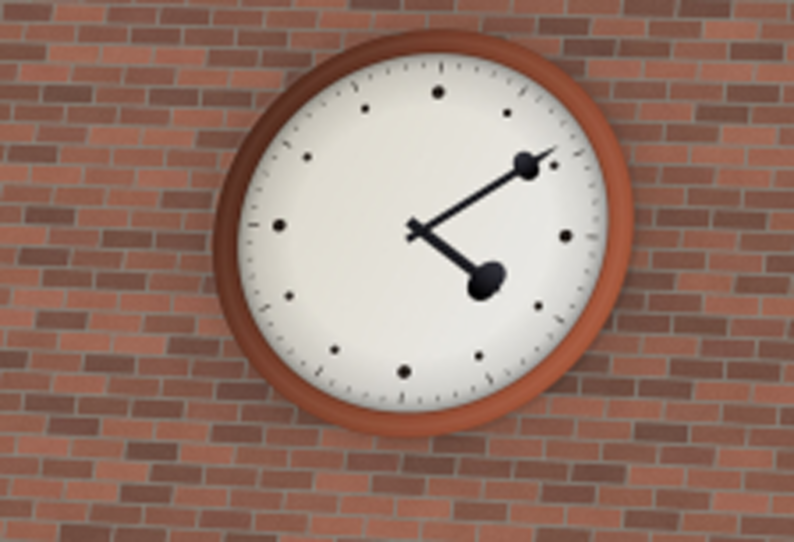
4:09
